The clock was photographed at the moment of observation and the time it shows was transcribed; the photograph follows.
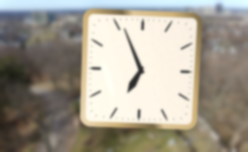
6:56
